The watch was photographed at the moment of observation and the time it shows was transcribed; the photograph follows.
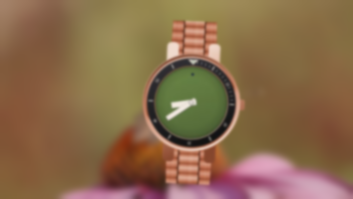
8:39
